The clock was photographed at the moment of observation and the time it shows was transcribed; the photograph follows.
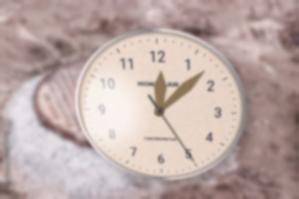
12:07:25
